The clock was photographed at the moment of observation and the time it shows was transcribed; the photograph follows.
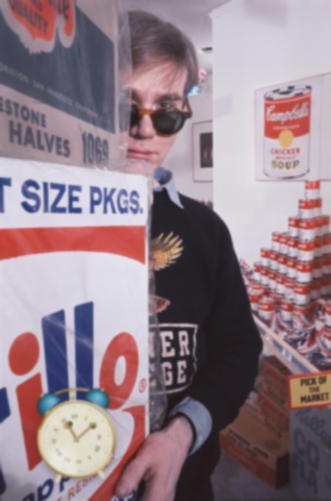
11:09
